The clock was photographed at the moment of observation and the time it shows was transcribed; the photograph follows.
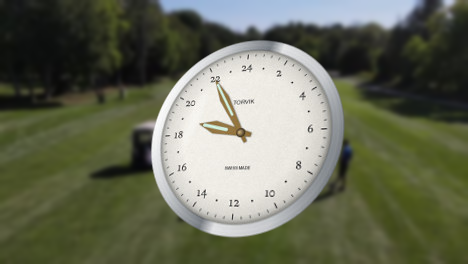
18:55
